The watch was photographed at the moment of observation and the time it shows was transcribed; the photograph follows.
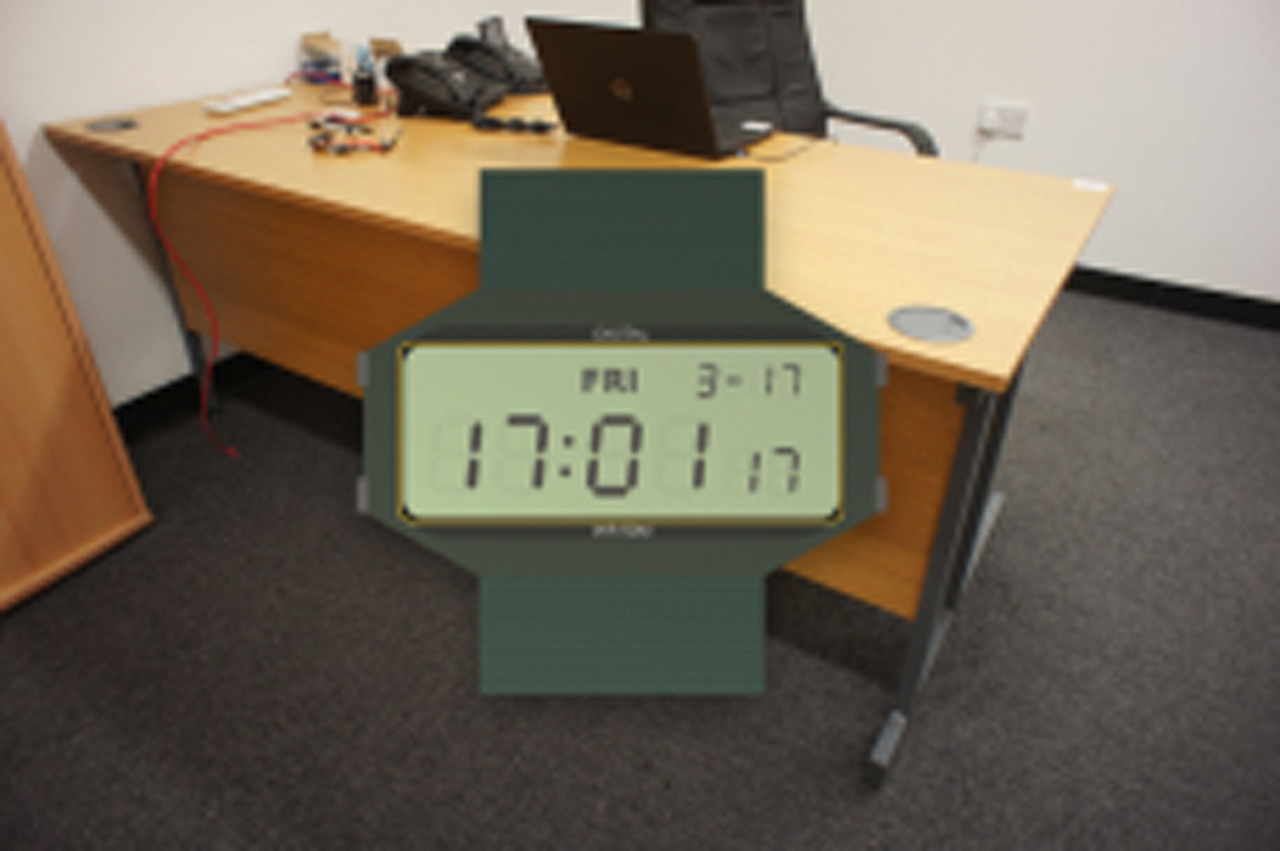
17:01:17
